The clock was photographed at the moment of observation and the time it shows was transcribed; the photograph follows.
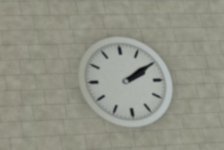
2:10
